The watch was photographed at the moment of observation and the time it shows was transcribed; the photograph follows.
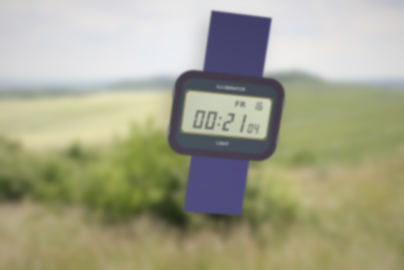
0:21
